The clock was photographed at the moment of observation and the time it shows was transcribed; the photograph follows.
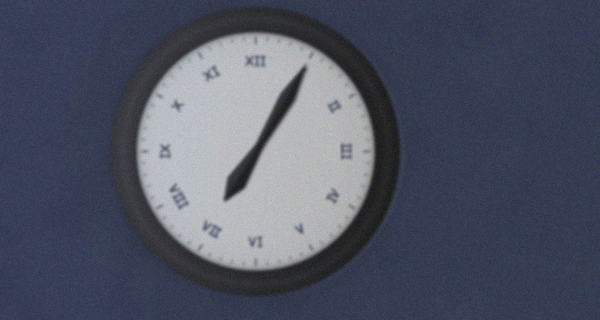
7:05
